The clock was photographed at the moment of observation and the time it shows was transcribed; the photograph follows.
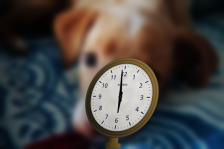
5:59
